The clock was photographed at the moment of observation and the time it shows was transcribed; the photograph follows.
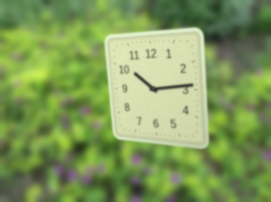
10:14
